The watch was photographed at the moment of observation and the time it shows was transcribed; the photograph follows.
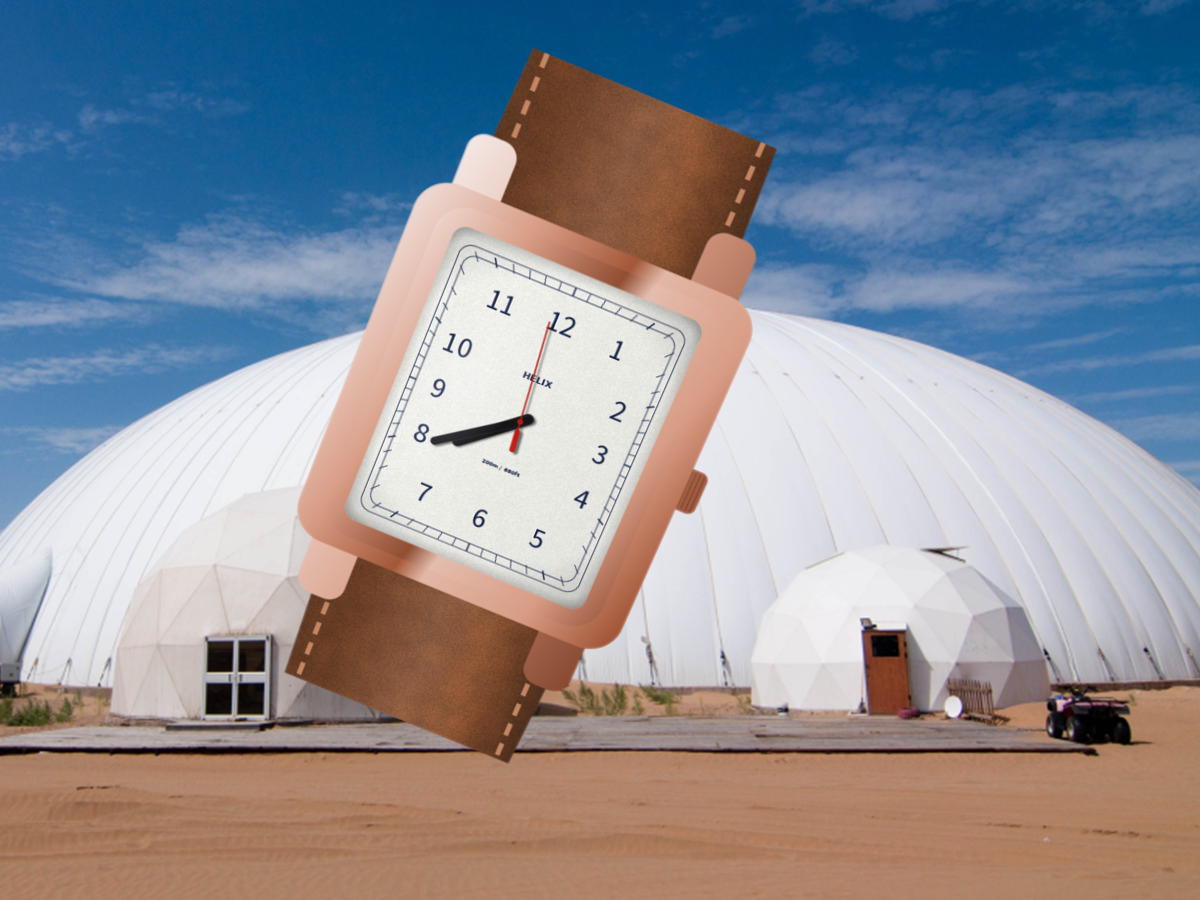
7:38:59
